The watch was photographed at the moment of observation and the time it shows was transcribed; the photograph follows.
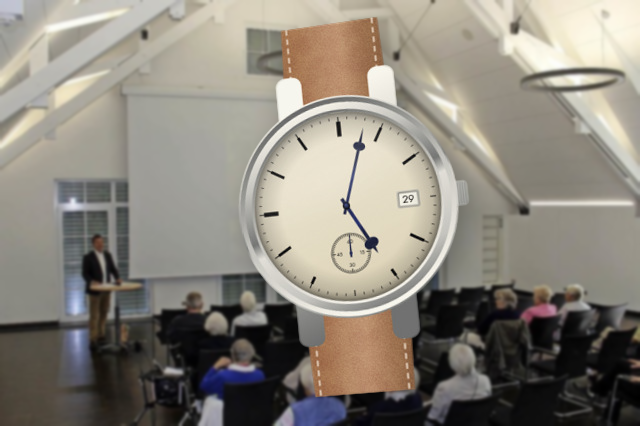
5:03
